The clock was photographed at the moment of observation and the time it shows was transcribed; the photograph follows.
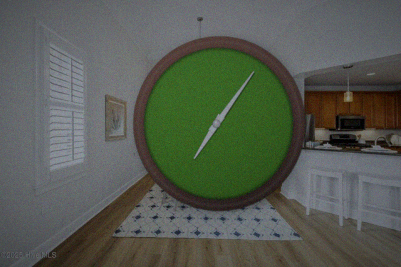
7:06
